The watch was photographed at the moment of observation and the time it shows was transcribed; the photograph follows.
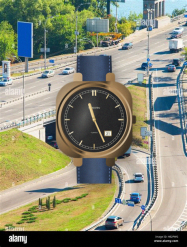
11:26
